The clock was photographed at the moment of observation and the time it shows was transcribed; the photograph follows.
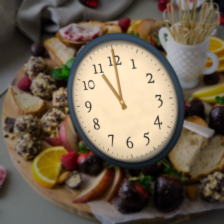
11:00
